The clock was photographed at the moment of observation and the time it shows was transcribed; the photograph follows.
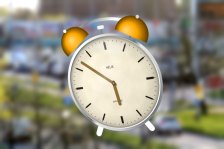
5:52
